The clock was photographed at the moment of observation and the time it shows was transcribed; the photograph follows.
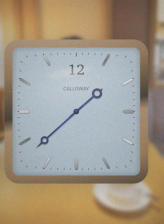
1:38
